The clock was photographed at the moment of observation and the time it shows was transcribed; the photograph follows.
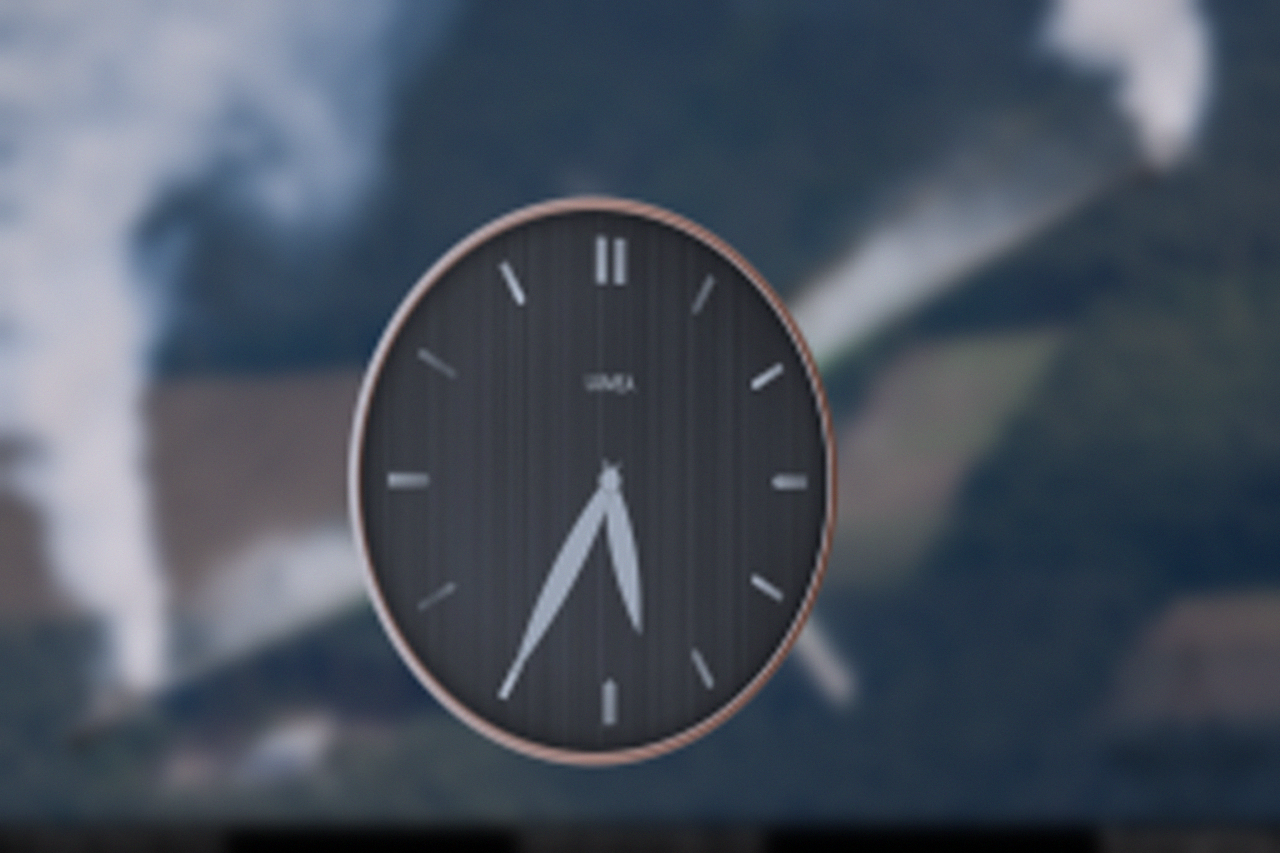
5:35
